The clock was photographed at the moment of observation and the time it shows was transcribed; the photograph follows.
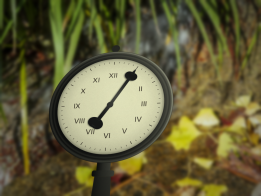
7:05
